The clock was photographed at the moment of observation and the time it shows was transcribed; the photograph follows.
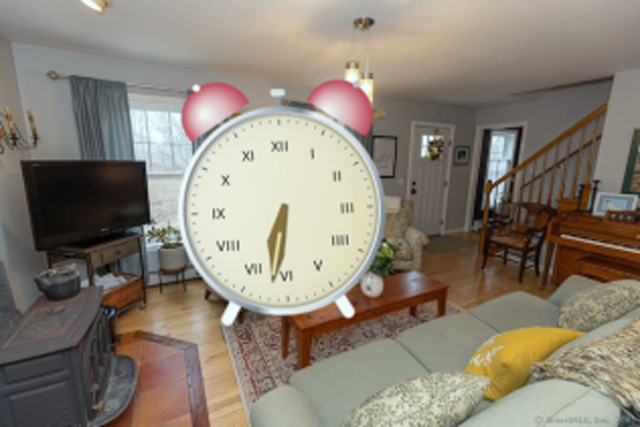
6:32
